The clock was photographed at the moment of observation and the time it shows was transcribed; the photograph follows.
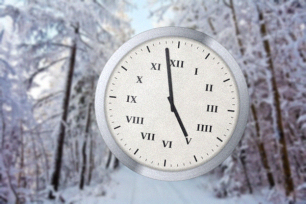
4:58
